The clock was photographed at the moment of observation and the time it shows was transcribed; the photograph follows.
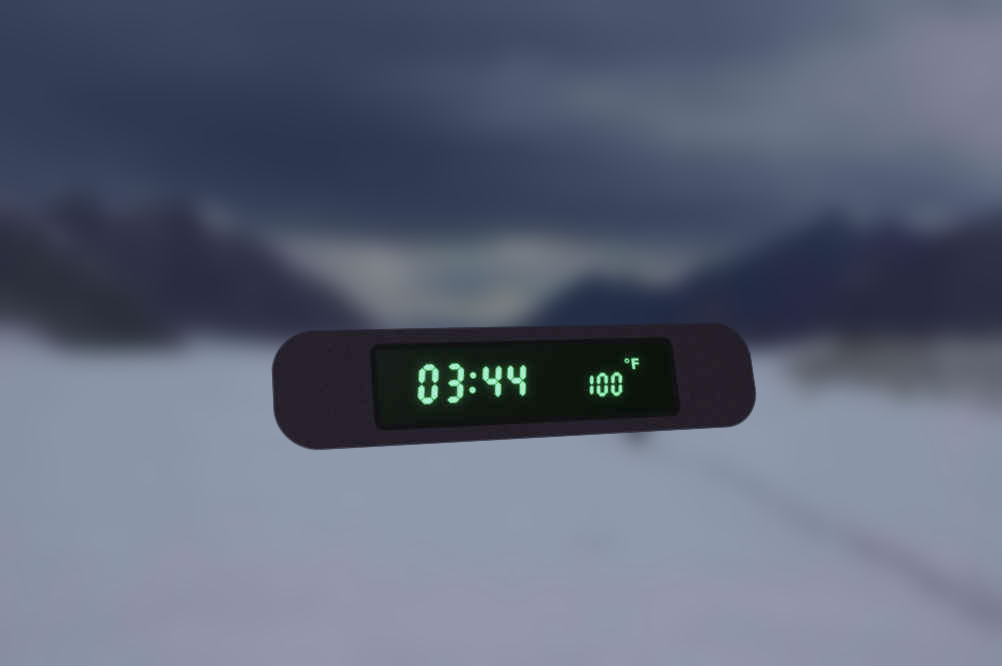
3:44
